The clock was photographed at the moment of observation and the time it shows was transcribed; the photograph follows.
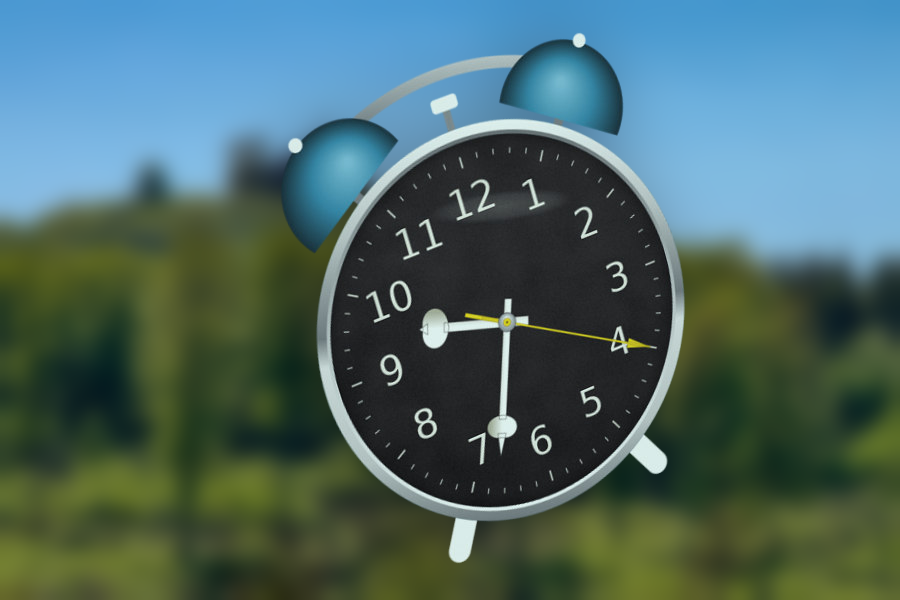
9:33:20
